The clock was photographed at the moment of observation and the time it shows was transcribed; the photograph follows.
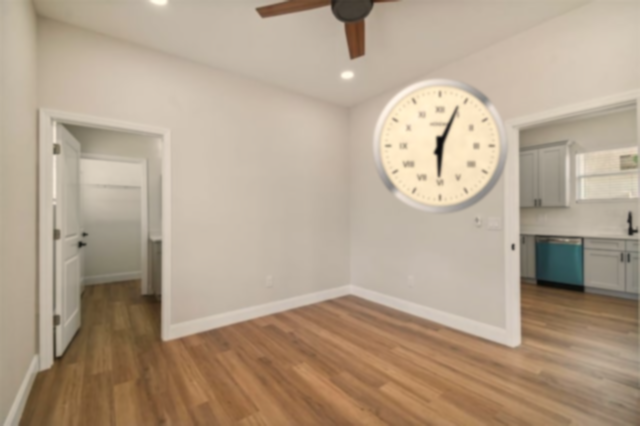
6:04
